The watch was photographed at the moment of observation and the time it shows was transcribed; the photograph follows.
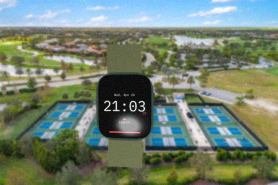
21:03
